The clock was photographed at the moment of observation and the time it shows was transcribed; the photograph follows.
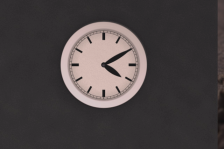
4:10
